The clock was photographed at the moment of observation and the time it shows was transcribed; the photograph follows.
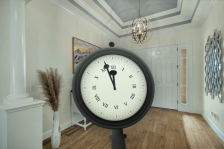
11:57
